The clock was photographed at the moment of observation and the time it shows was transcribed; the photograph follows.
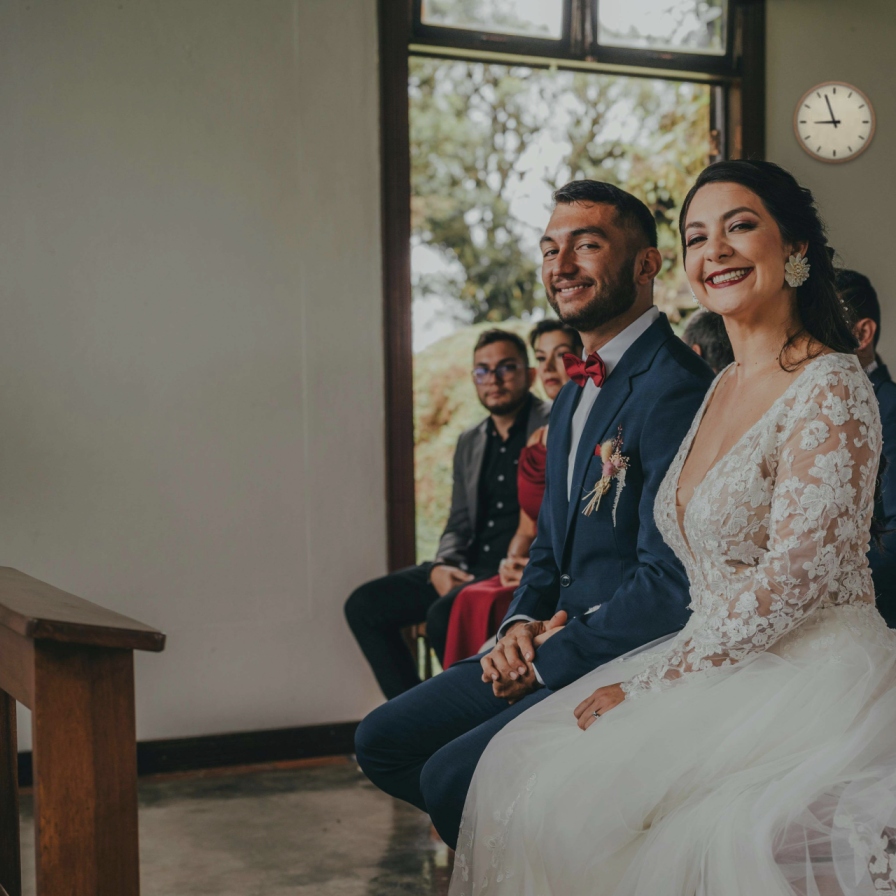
8:57
